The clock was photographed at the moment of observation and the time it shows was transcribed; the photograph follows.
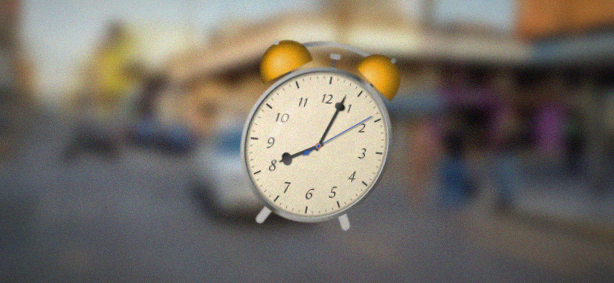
8:03:09
